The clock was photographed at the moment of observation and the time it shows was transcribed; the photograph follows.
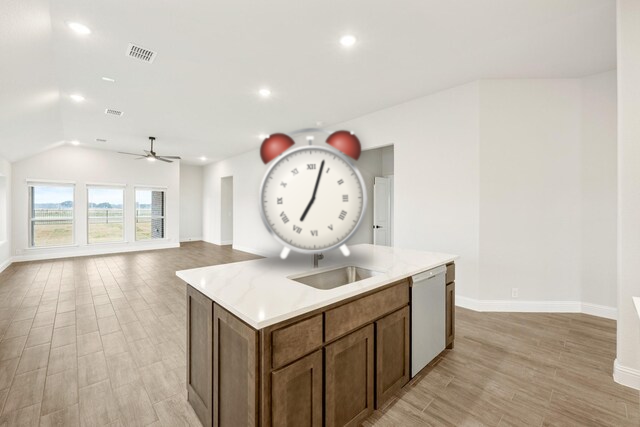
7:03
